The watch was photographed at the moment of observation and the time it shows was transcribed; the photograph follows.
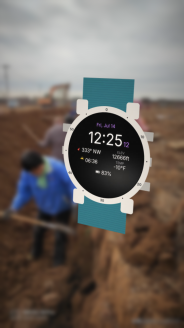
12:25
